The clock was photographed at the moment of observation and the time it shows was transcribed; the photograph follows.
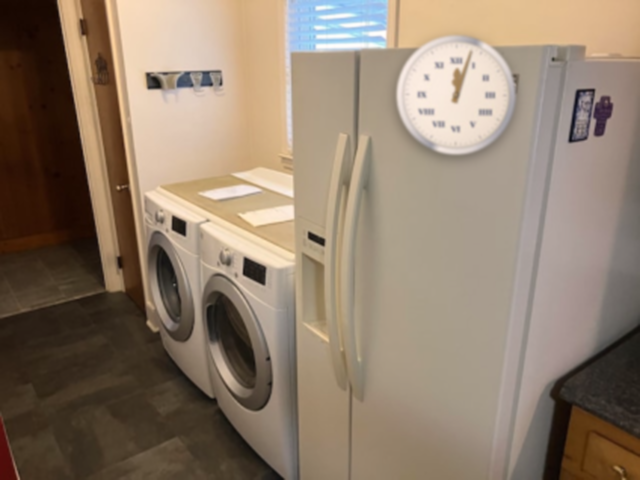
12:03
